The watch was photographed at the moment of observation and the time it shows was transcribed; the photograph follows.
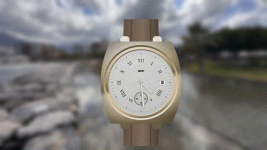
4:29
